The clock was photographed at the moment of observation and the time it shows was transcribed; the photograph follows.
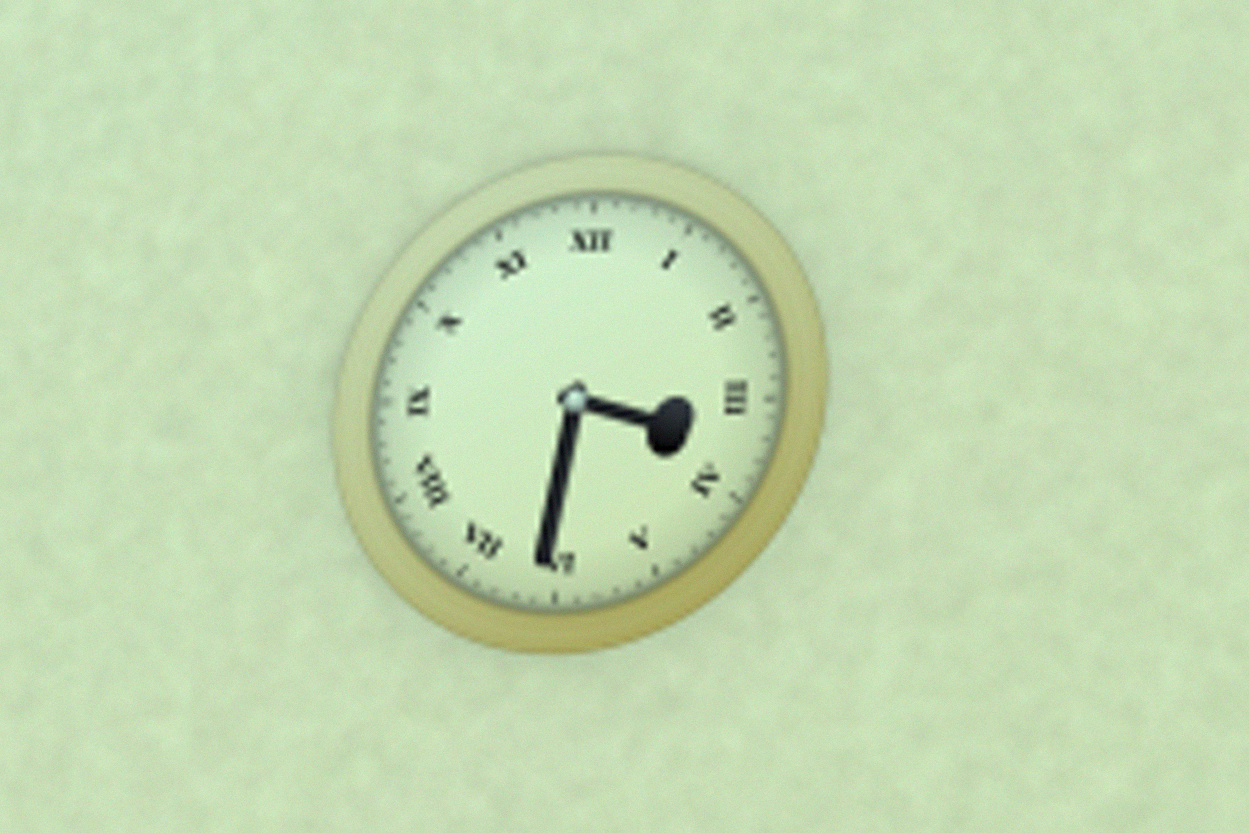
3:31
